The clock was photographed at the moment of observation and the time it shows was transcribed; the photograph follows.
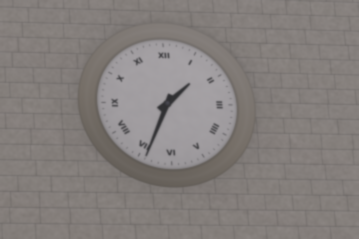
1:34
